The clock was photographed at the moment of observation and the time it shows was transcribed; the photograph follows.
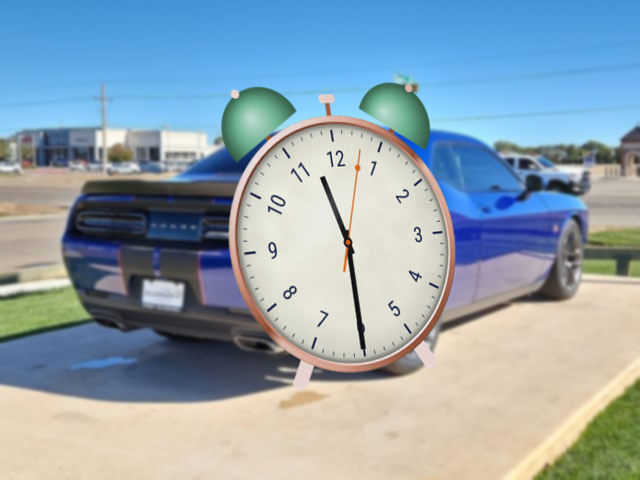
11:30:03
